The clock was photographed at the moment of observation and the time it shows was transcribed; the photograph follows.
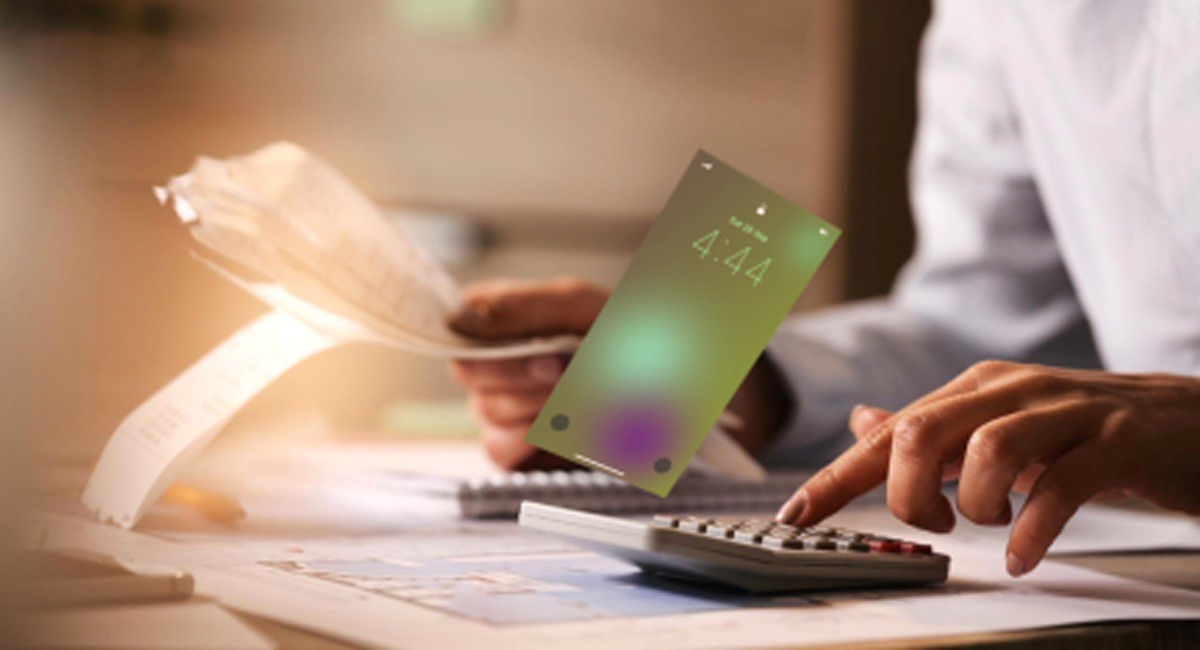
4:44
